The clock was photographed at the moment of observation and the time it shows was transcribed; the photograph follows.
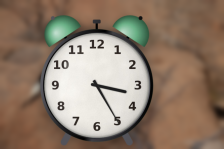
3:25
